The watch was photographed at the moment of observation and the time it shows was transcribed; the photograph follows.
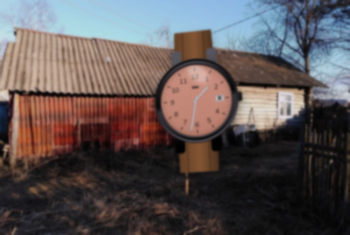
1:32
